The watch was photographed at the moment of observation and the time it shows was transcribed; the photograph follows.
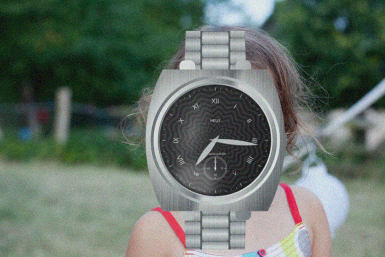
7:16
